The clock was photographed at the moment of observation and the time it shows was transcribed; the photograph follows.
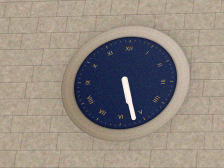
5:27
